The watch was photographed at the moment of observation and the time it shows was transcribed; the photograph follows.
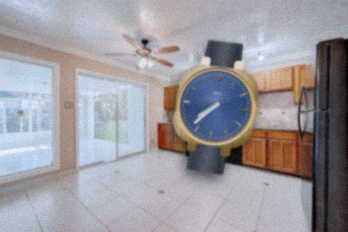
7:37
